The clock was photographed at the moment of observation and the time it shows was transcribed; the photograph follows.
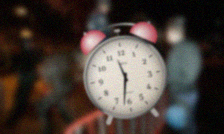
11:32
